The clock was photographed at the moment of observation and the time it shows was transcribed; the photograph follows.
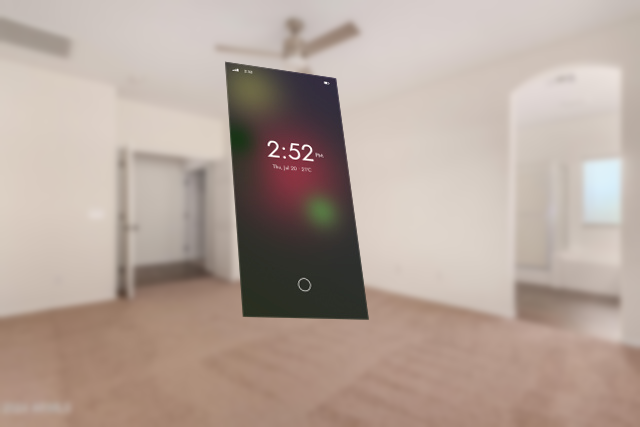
2:52
